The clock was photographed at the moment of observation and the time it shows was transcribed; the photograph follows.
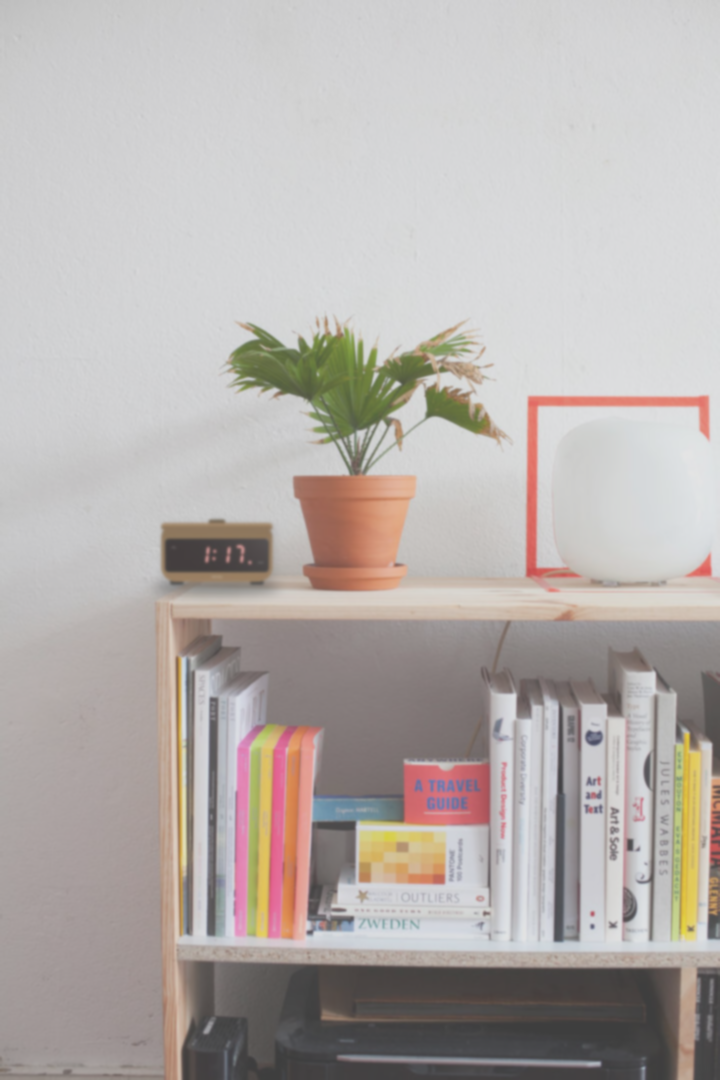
1:17
